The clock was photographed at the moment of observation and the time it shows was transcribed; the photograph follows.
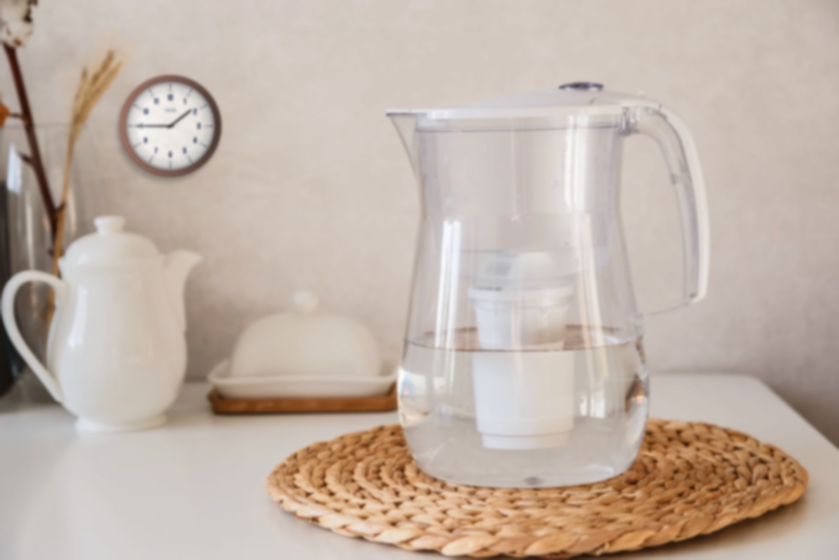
1:45
